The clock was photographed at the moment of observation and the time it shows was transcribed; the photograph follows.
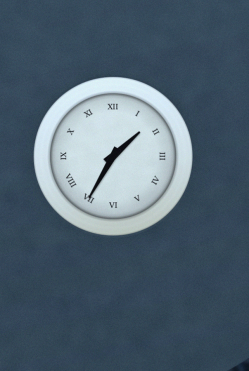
1:35
